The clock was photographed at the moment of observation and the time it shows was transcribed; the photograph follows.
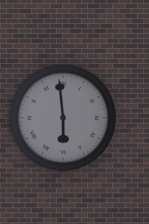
5:59
